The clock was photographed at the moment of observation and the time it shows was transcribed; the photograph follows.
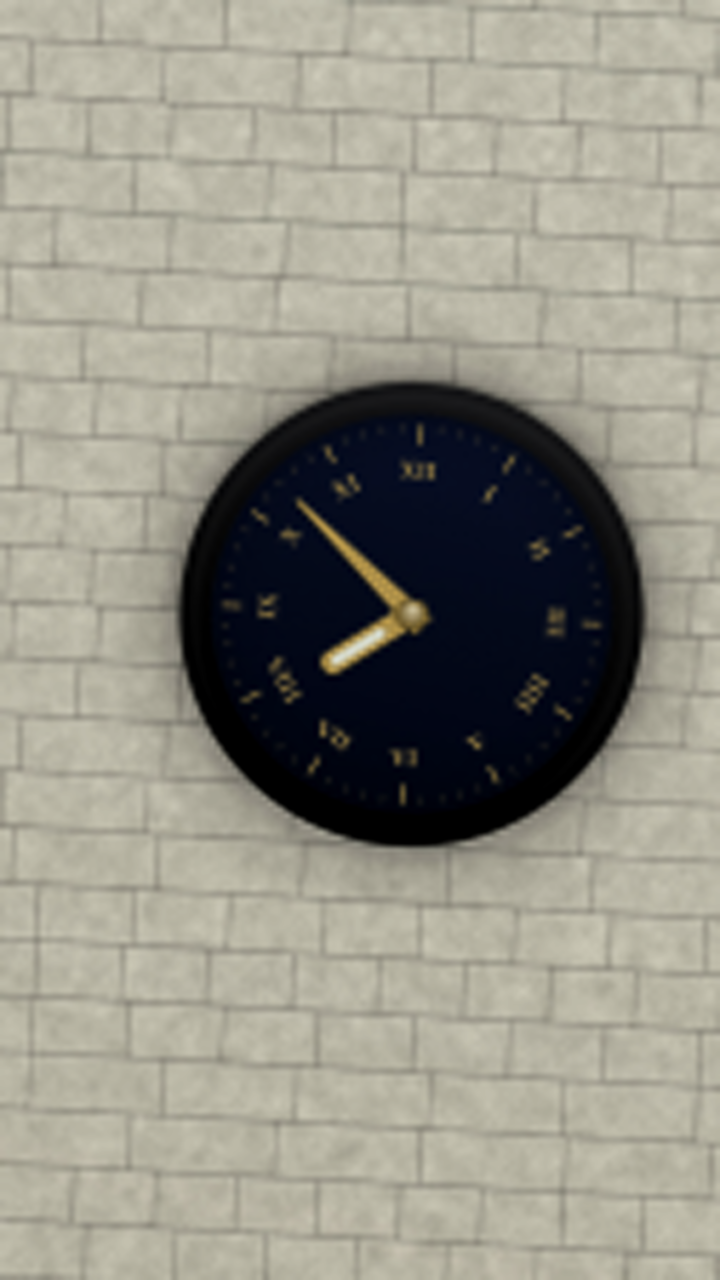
7:52
